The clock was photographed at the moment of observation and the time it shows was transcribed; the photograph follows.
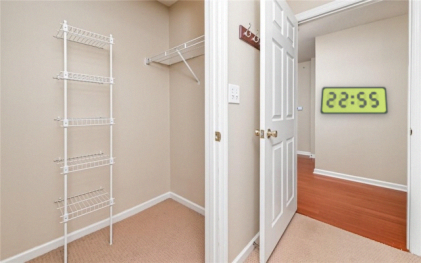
22:55
